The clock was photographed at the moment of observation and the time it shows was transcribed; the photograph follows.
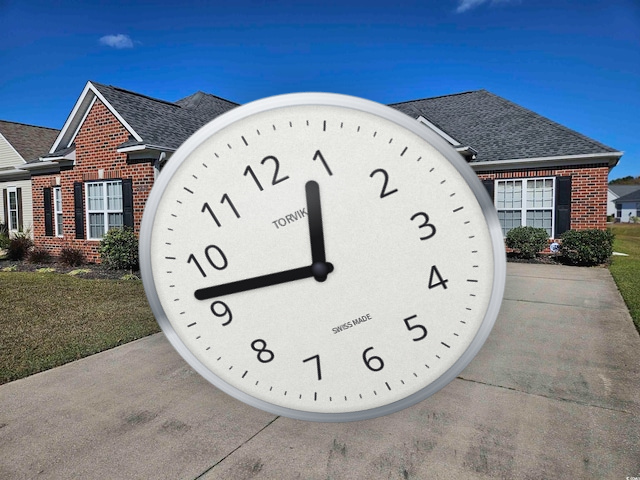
12:47
